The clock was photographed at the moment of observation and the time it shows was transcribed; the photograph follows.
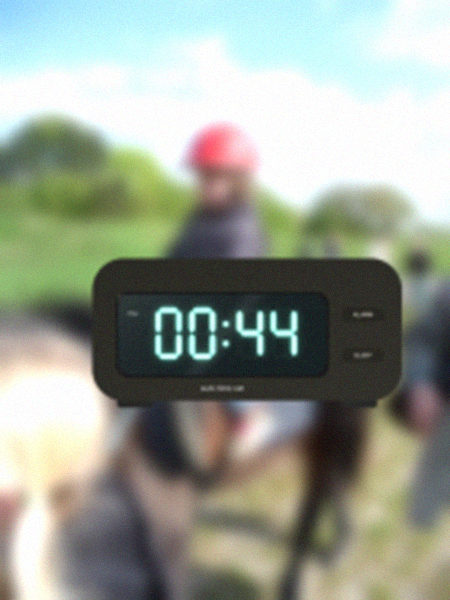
0:44
